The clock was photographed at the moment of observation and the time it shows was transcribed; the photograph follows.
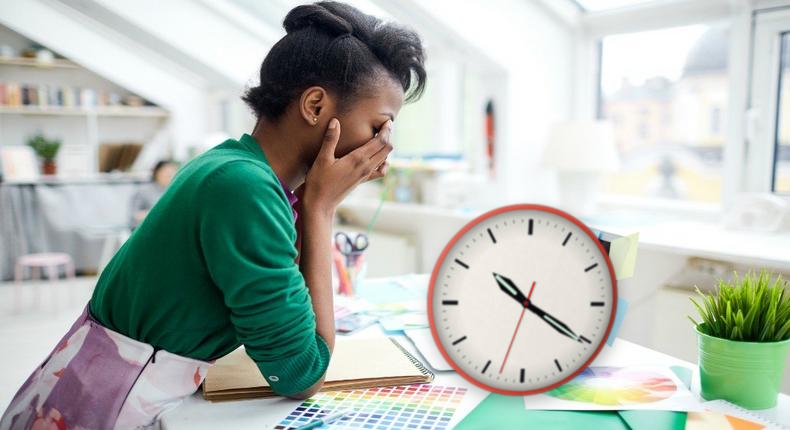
10:20:33
